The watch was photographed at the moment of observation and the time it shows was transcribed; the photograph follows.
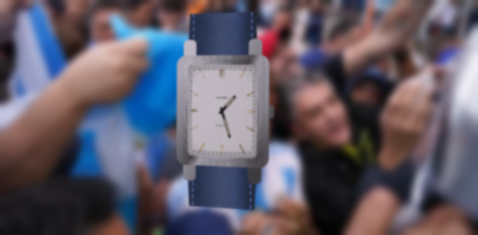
1:27
